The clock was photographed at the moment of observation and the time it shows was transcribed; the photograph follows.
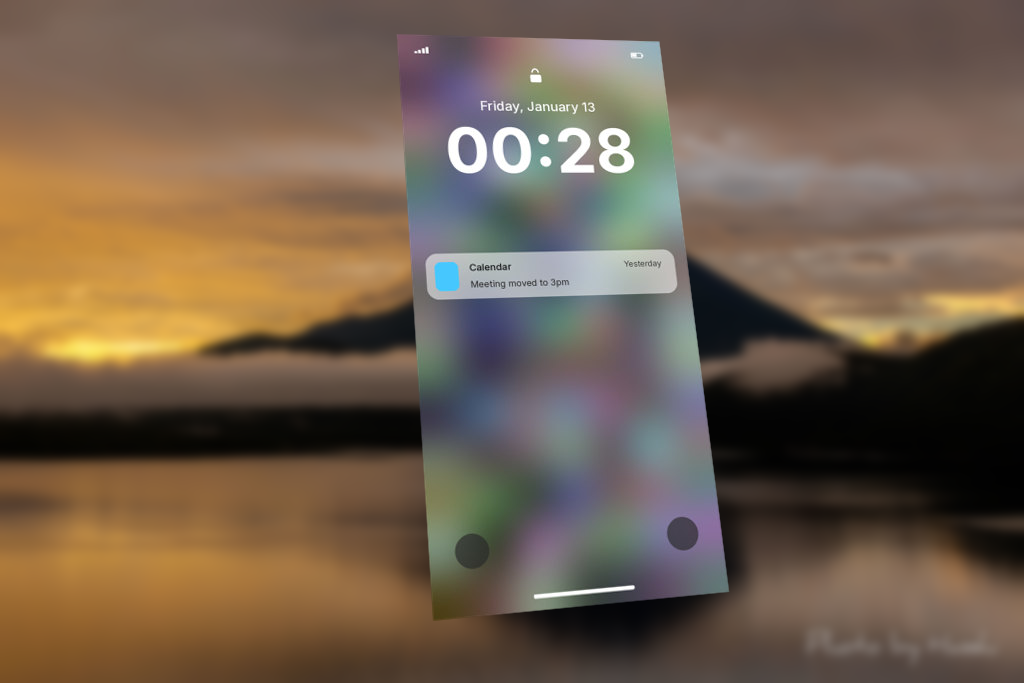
0:28
